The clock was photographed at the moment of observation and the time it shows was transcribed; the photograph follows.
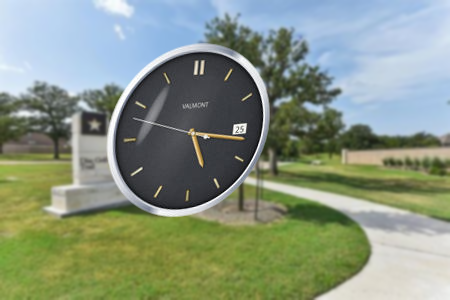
5:16:48
